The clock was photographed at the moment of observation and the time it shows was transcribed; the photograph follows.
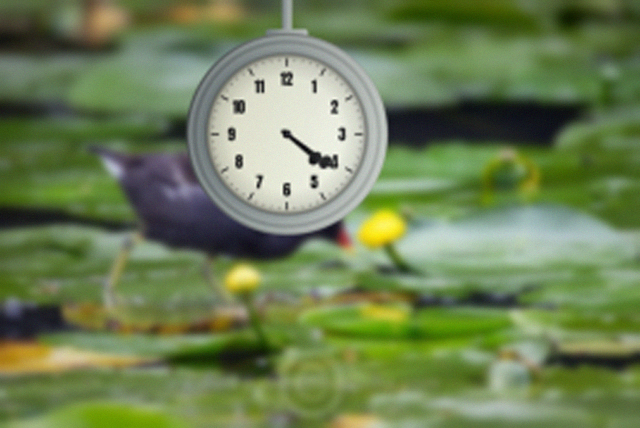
4:21
